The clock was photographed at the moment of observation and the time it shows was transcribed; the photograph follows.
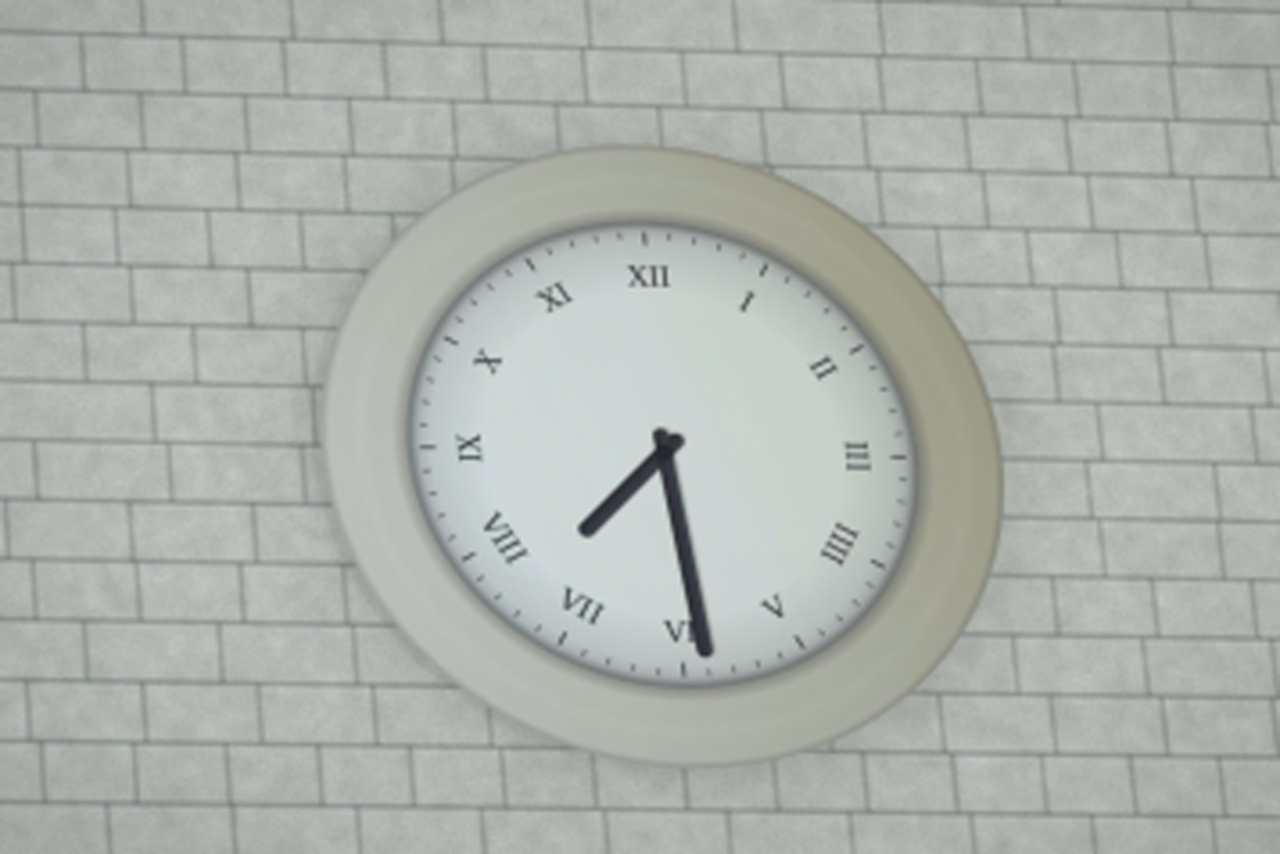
7:29
